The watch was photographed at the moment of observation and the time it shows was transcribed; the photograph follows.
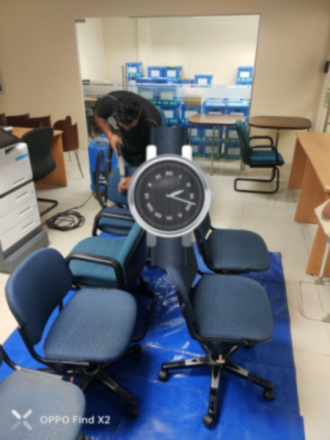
2:18
